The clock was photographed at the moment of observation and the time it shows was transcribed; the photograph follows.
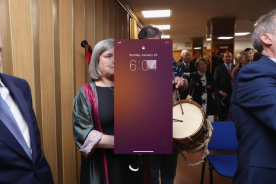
6:04
